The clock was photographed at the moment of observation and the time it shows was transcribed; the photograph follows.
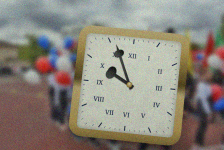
9:56
